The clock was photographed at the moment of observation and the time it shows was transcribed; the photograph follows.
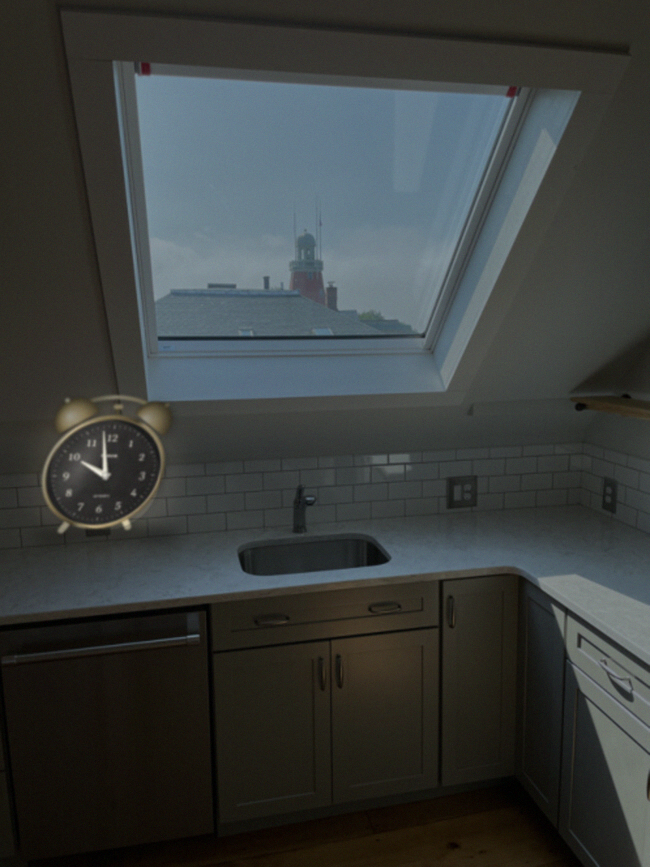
9:58
